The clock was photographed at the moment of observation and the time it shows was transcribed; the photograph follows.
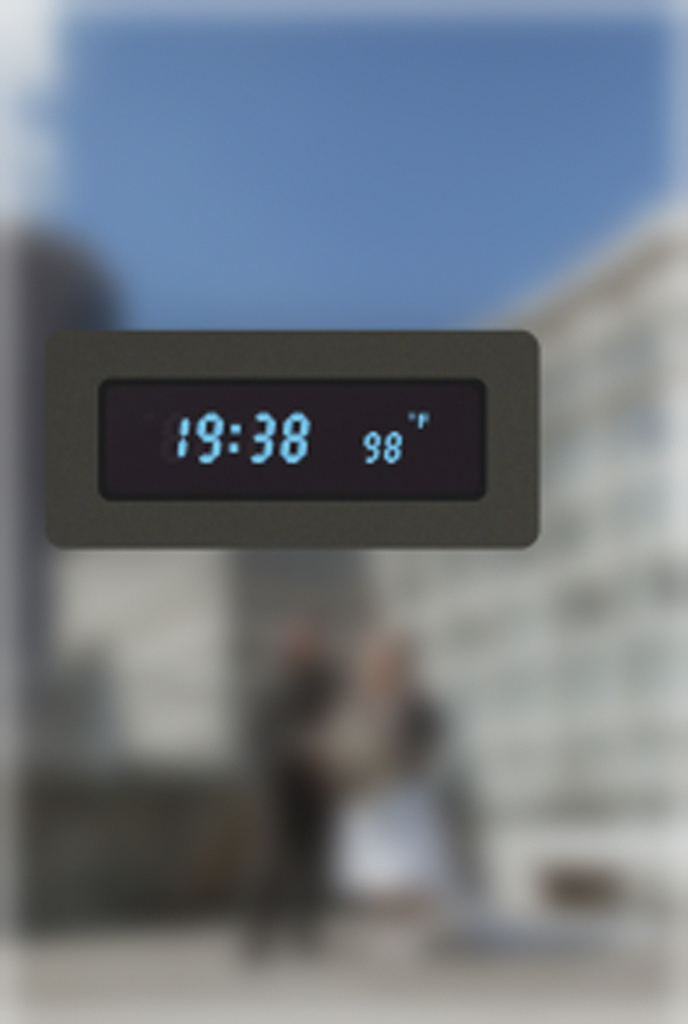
19:38
